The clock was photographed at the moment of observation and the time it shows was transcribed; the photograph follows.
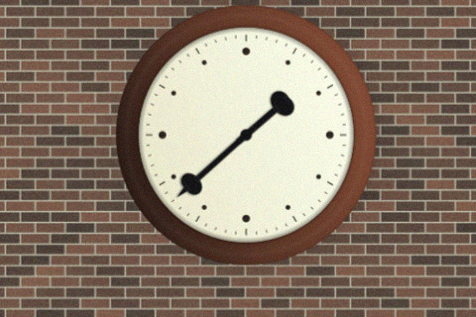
1:38
